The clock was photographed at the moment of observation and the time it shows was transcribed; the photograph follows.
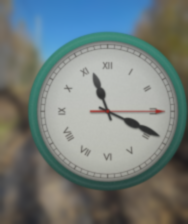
11:19:15
